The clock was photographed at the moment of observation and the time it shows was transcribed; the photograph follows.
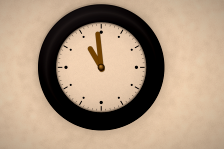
10:59
